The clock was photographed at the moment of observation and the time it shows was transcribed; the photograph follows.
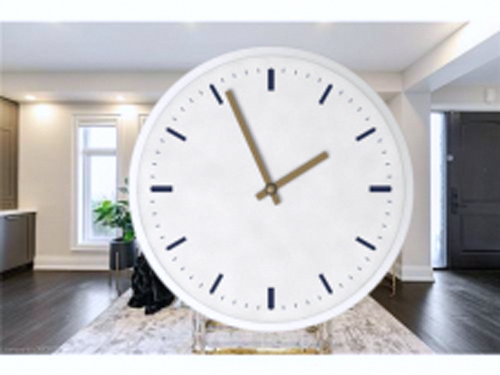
1:56
